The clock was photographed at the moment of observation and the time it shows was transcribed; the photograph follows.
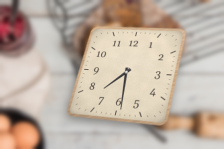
7:29
